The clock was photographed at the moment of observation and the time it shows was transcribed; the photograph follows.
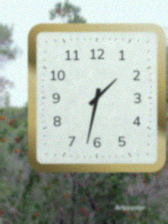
1:32
